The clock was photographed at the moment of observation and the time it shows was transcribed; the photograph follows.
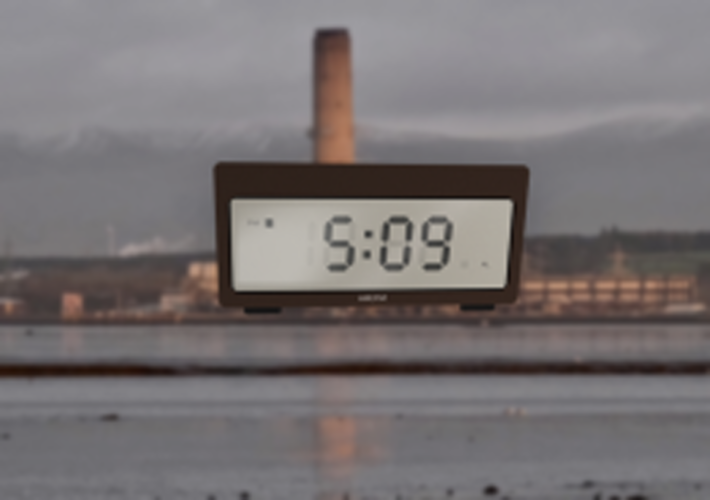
5:09
